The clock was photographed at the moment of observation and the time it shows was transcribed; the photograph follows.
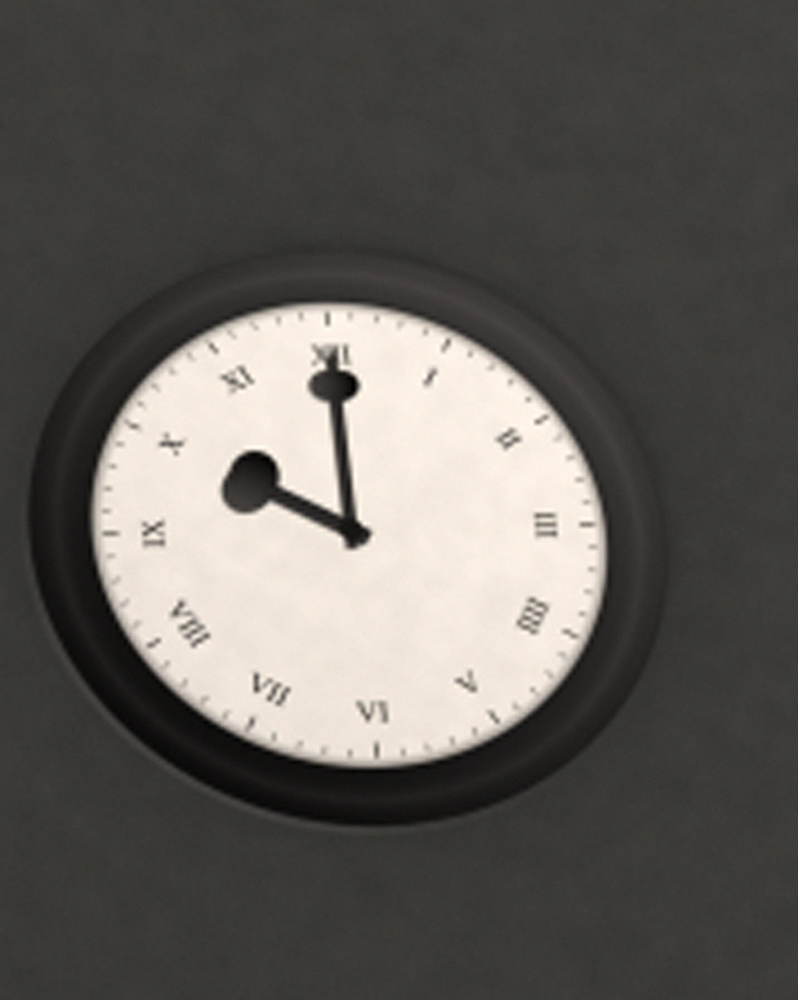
10:00
